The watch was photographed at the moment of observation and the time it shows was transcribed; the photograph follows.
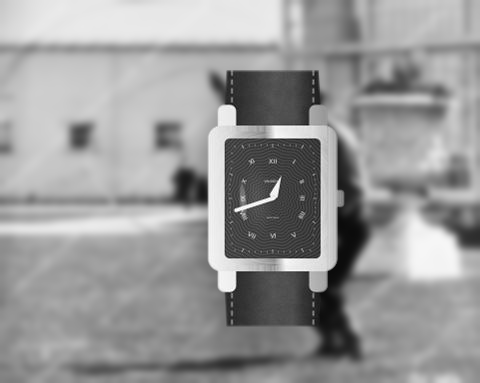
12:42
